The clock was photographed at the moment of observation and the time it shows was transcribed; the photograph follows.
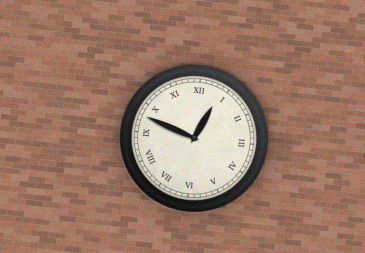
12:48
